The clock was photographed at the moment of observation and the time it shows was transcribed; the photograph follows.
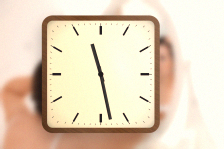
11:28
